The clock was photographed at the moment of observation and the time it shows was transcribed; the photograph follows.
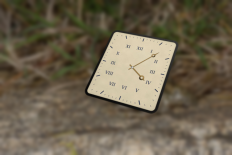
4:07
